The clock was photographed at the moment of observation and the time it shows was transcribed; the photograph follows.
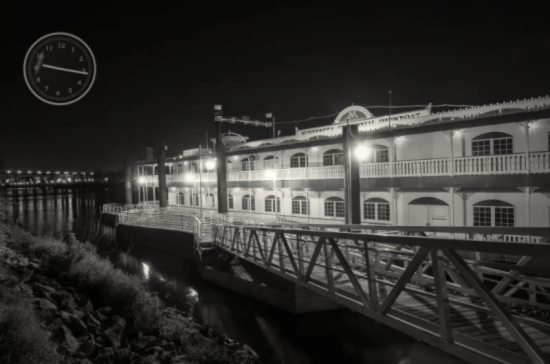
9:16
